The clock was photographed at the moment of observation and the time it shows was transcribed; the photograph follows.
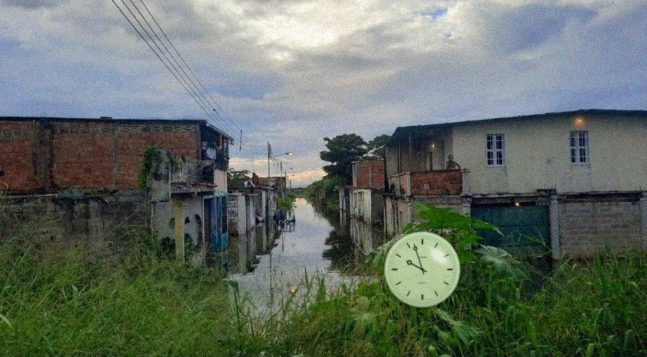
9:57
